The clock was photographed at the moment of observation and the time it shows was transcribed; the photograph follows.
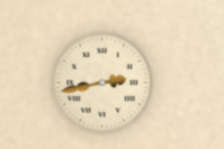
2:43
